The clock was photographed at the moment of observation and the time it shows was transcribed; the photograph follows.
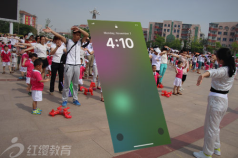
4:10
